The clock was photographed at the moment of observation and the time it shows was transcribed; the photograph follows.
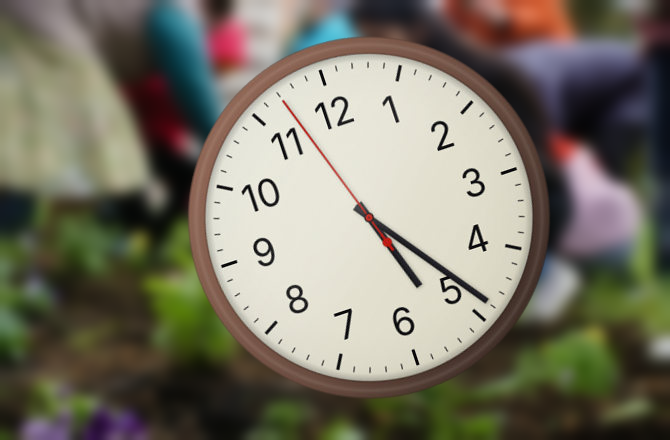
5:23:57
